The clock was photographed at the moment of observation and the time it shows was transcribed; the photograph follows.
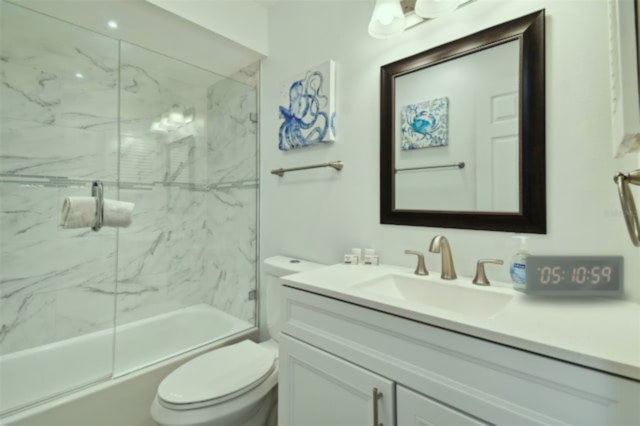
5:10:59
